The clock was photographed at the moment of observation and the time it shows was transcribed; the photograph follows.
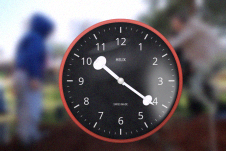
10:21
